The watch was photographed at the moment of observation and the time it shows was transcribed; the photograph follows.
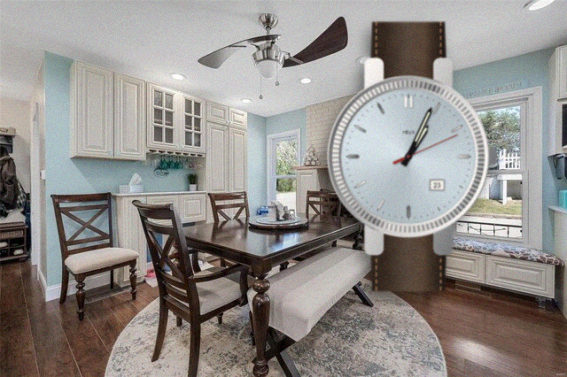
1:04:11
